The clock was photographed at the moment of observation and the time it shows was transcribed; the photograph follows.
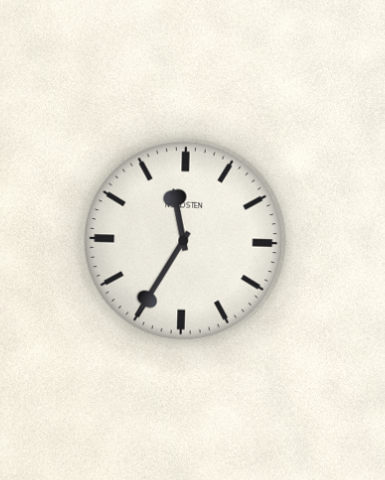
11:35
